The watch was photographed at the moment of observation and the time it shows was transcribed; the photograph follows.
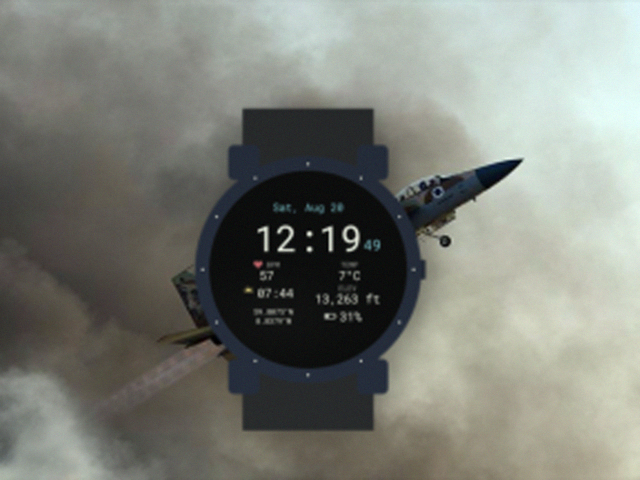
12:19
